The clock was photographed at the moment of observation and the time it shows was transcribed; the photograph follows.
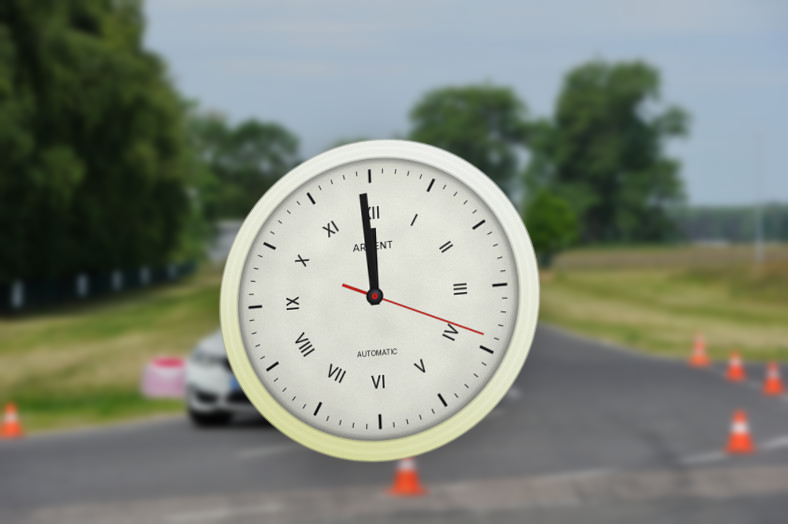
11:59:19
